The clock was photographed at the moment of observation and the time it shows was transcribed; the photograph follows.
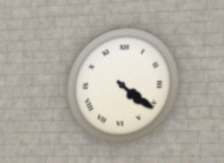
4:21
